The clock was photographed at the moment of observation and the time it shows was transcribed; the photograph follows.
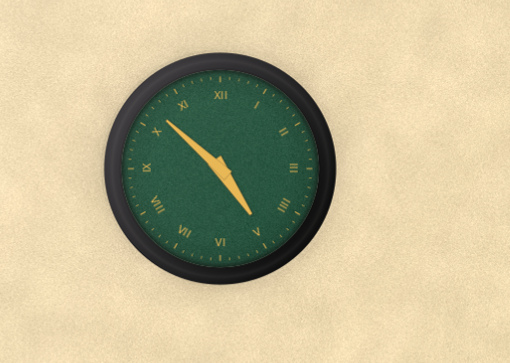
4:52
